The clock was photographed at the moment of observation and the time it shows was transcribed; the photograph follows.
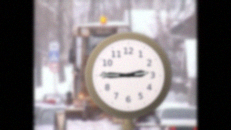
2:45
